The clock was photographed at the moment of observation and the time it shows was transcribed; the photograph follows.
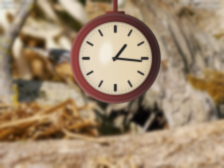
1:16
